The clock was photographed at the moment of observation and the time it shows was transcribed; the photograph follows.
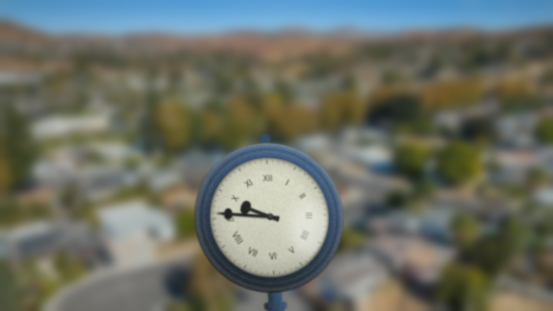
9:46
